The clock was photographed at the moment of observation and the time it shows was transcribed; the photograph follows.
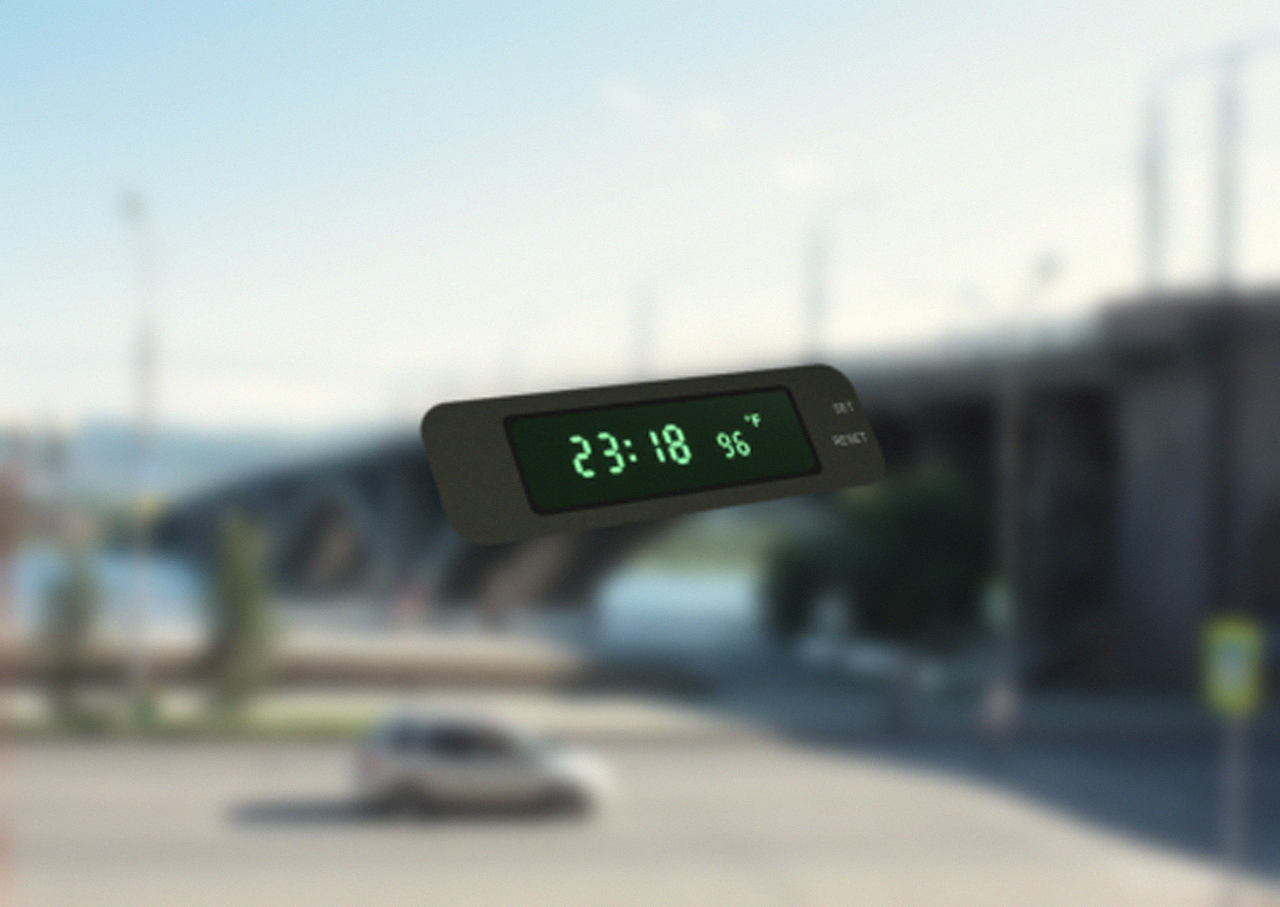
23:18
